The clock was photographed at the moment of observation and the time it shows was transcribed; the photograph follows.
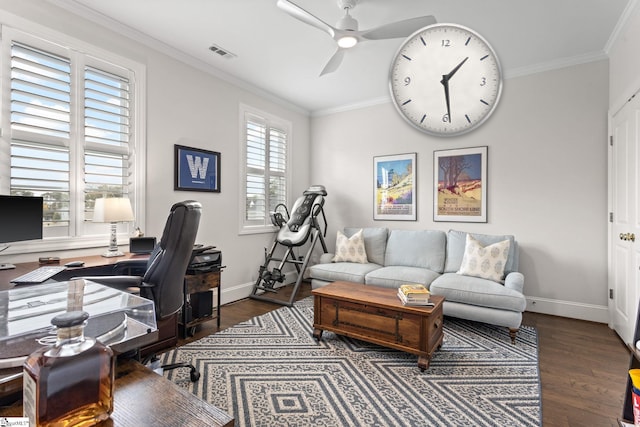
1:29
